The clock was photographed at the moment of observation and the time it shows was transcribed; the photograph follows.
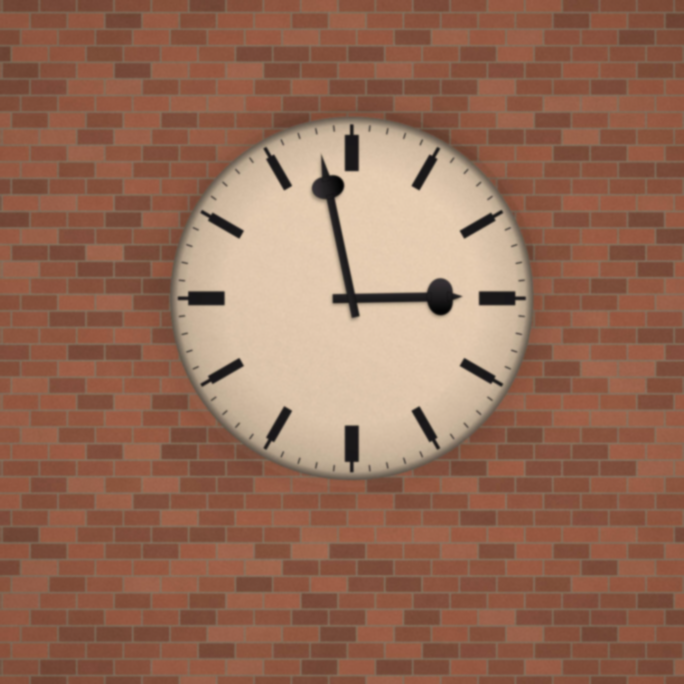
2:58
